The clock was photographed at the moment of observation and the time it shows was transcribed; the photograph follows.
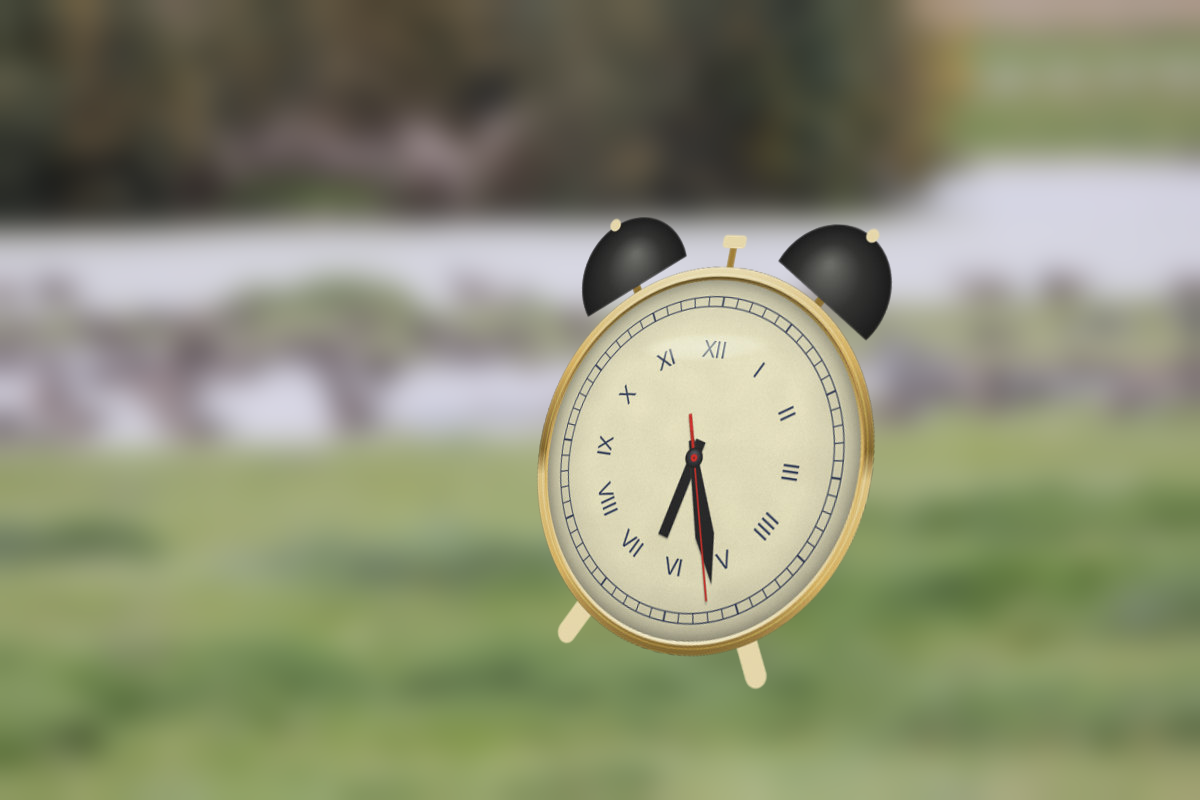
6:26:27
